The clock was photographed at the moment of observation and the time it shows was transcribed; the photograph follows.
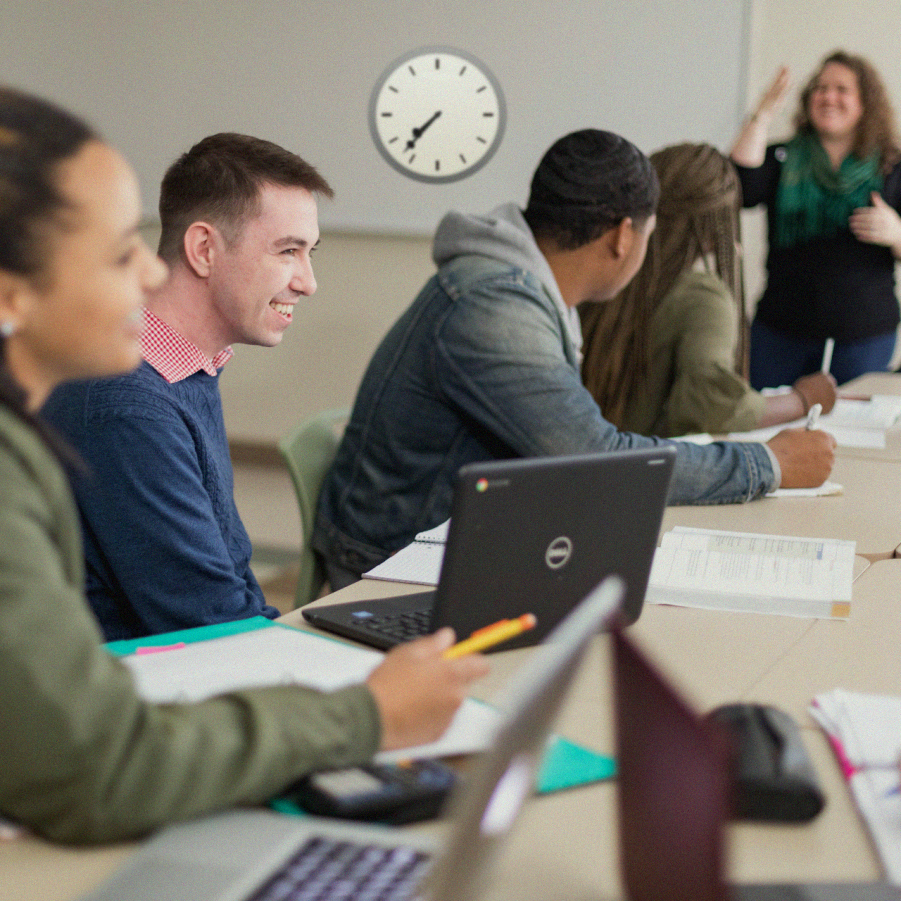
7:37
